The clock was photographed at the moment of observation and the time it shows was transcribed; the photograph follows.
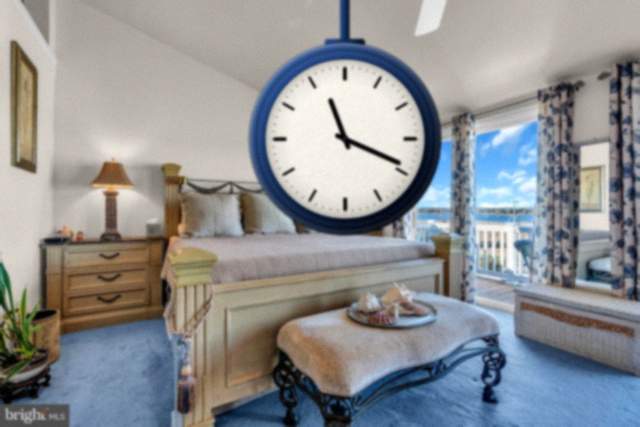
11:19
